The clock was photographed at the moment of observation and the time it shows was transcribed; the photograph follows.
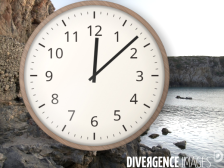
12:08
